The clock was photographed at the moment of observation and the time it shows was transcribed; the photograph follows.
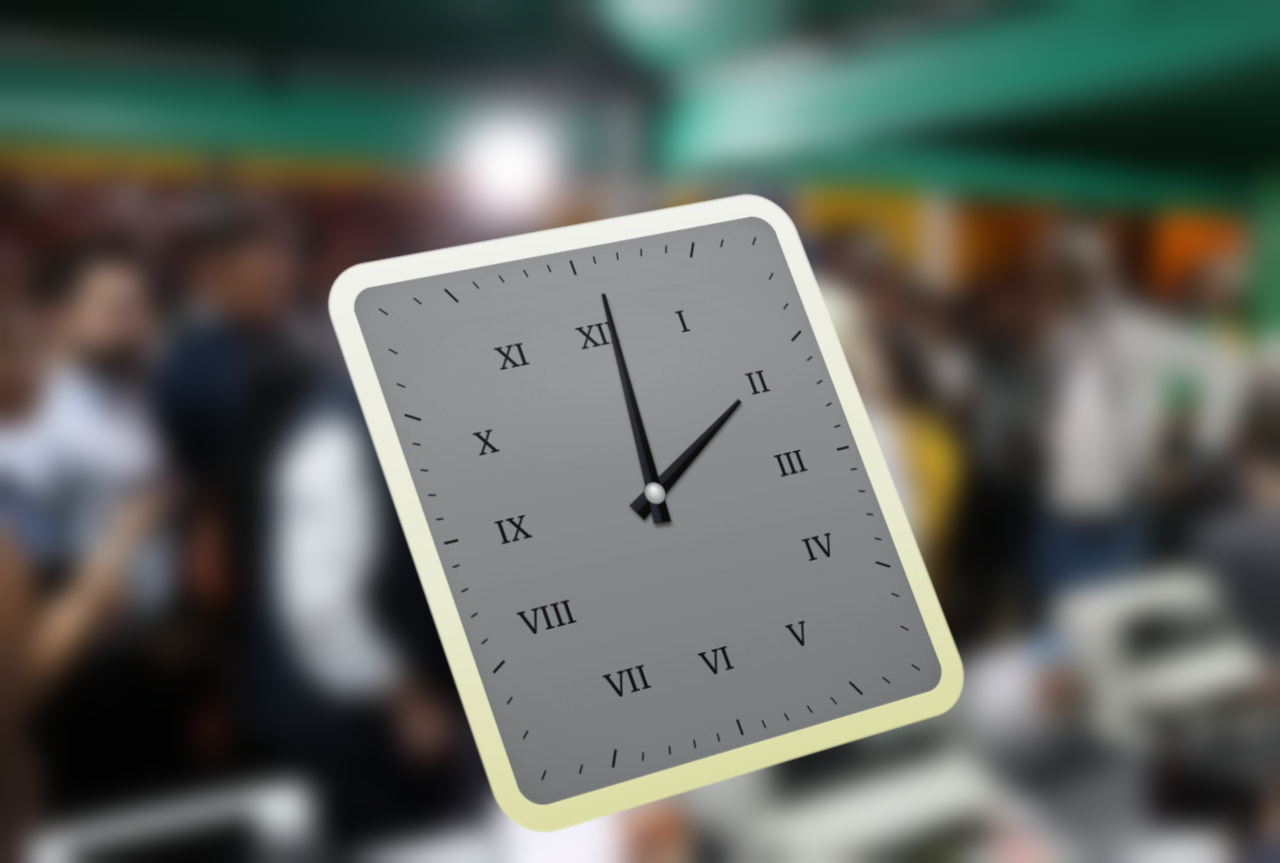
2:01
